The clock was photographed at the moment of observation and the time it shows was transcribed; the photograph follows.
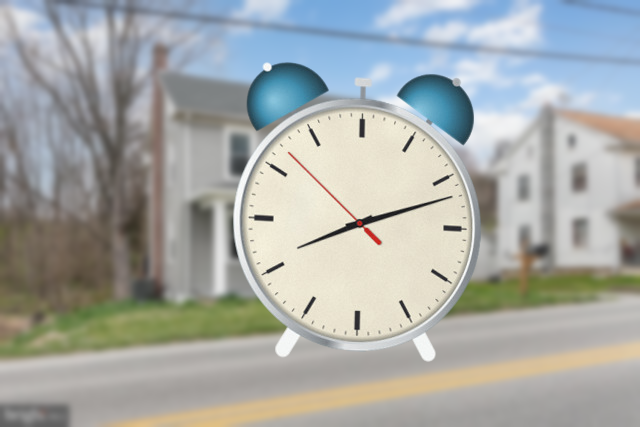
8:11:52
